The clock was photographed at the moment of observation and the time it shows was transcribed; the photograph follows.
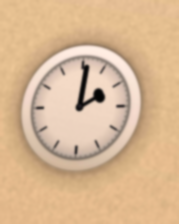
2:01
